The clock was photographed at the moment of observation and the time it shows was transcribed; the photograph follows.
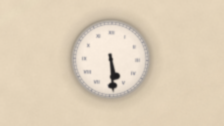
5:29
